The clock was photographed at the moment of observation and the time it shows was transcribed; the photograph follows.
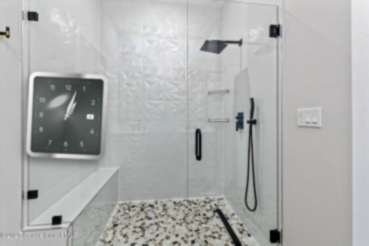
1:03
